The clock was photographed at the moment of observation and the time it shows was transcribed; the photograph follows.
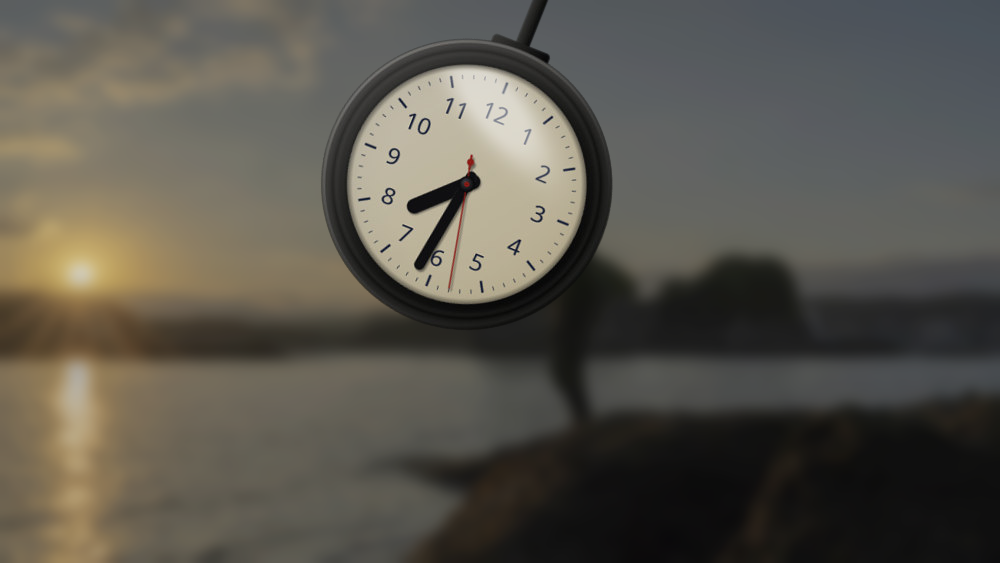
7:31:28
